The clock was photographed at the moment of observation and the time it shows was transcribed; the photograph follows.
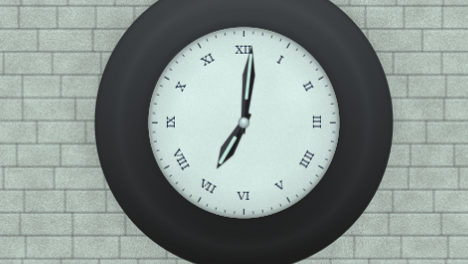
7:01
